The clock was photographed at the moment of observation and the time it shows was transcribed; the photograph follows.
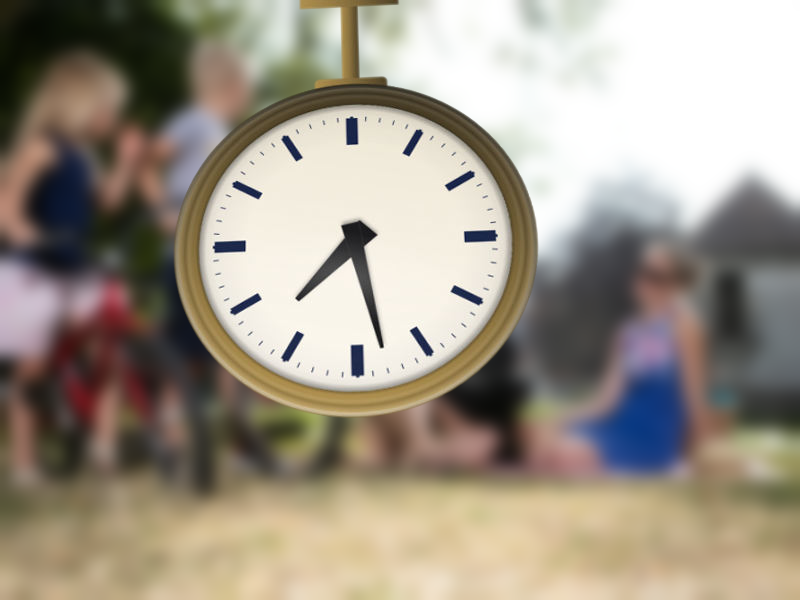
7:28
